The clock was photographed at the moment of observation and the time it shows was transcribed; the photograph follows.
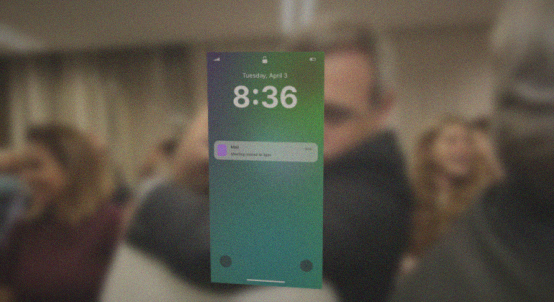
8:36
